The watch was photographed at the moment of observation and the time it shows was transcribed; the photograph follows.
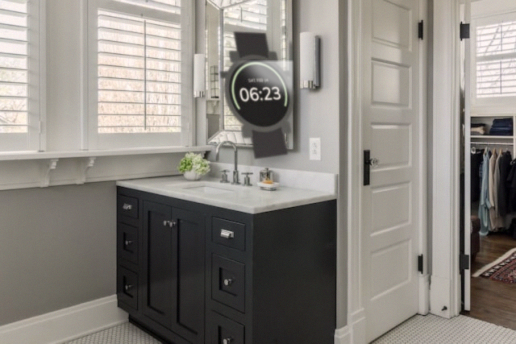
6:23
